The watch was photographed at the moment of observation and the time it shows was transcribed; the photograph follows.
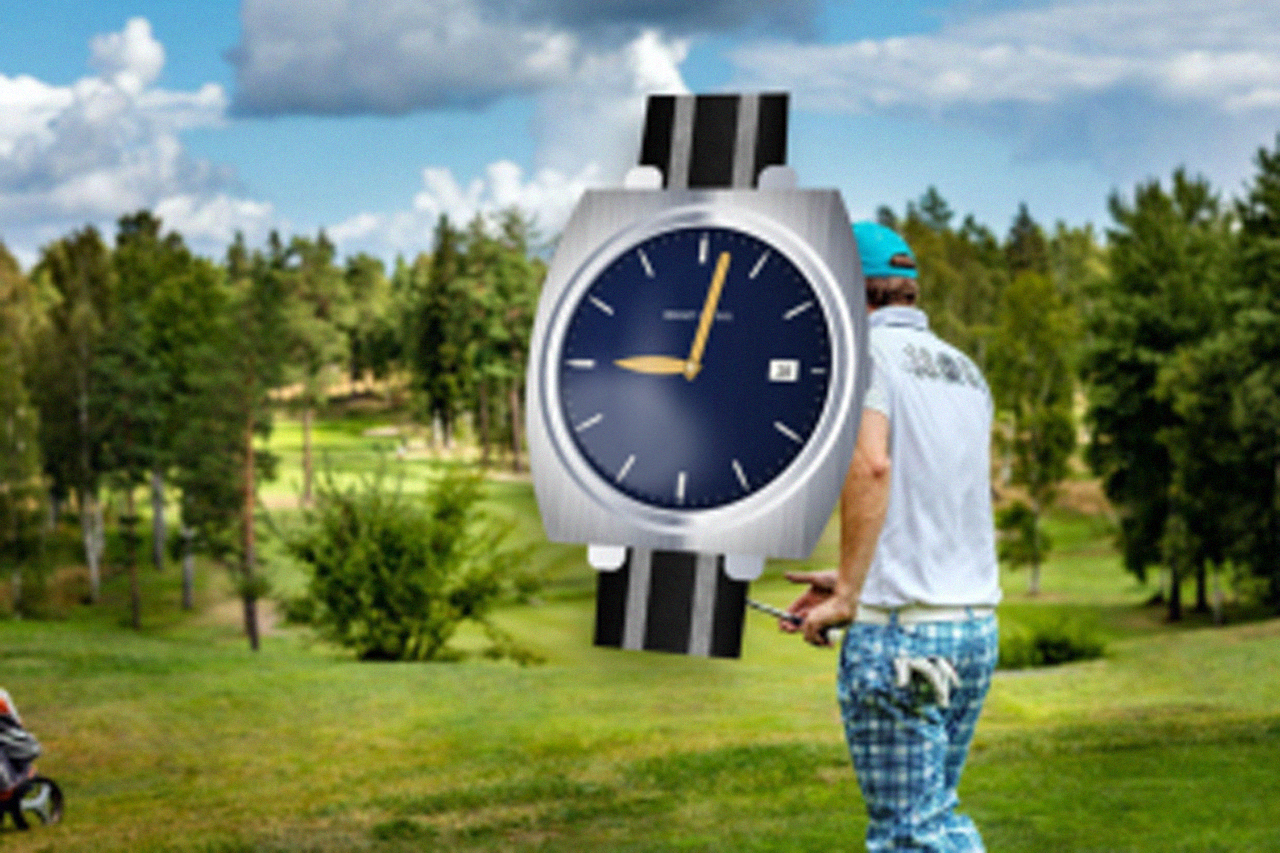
9:02
